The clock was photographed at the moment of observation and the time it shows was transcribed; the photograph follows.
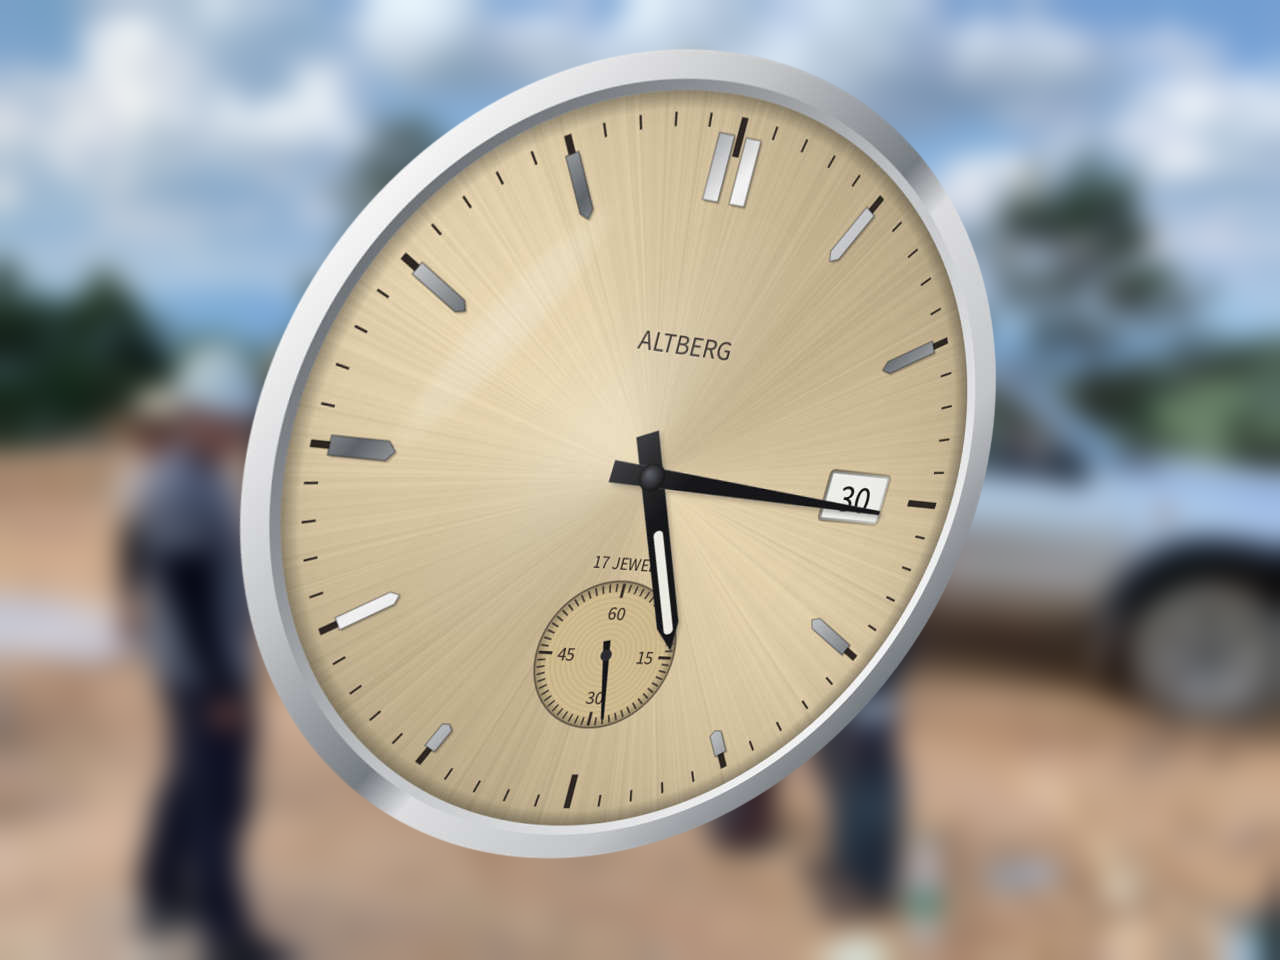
5:15:28
